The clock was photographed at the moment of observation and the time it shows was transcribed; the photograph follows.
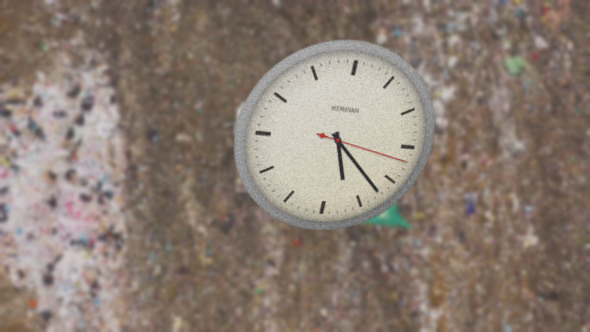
5:22:17
